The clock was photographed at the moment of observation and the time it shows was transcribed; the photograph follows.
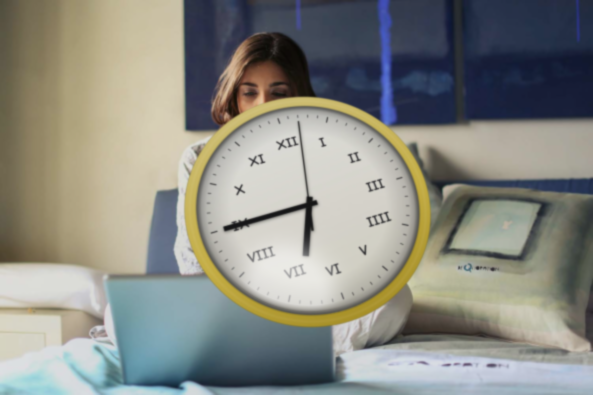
6:45:02
